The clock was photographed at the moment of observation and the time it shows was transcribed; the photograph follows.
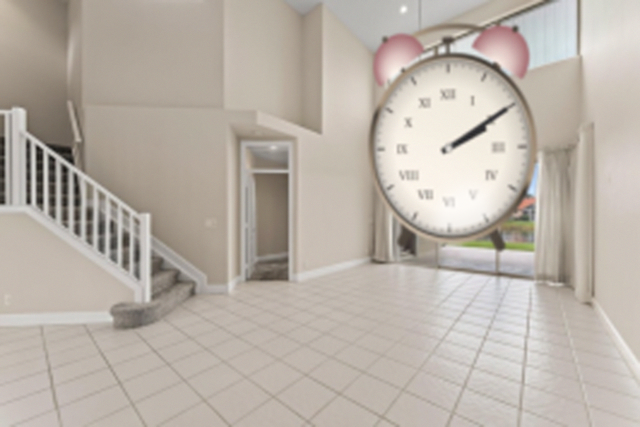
2:10
